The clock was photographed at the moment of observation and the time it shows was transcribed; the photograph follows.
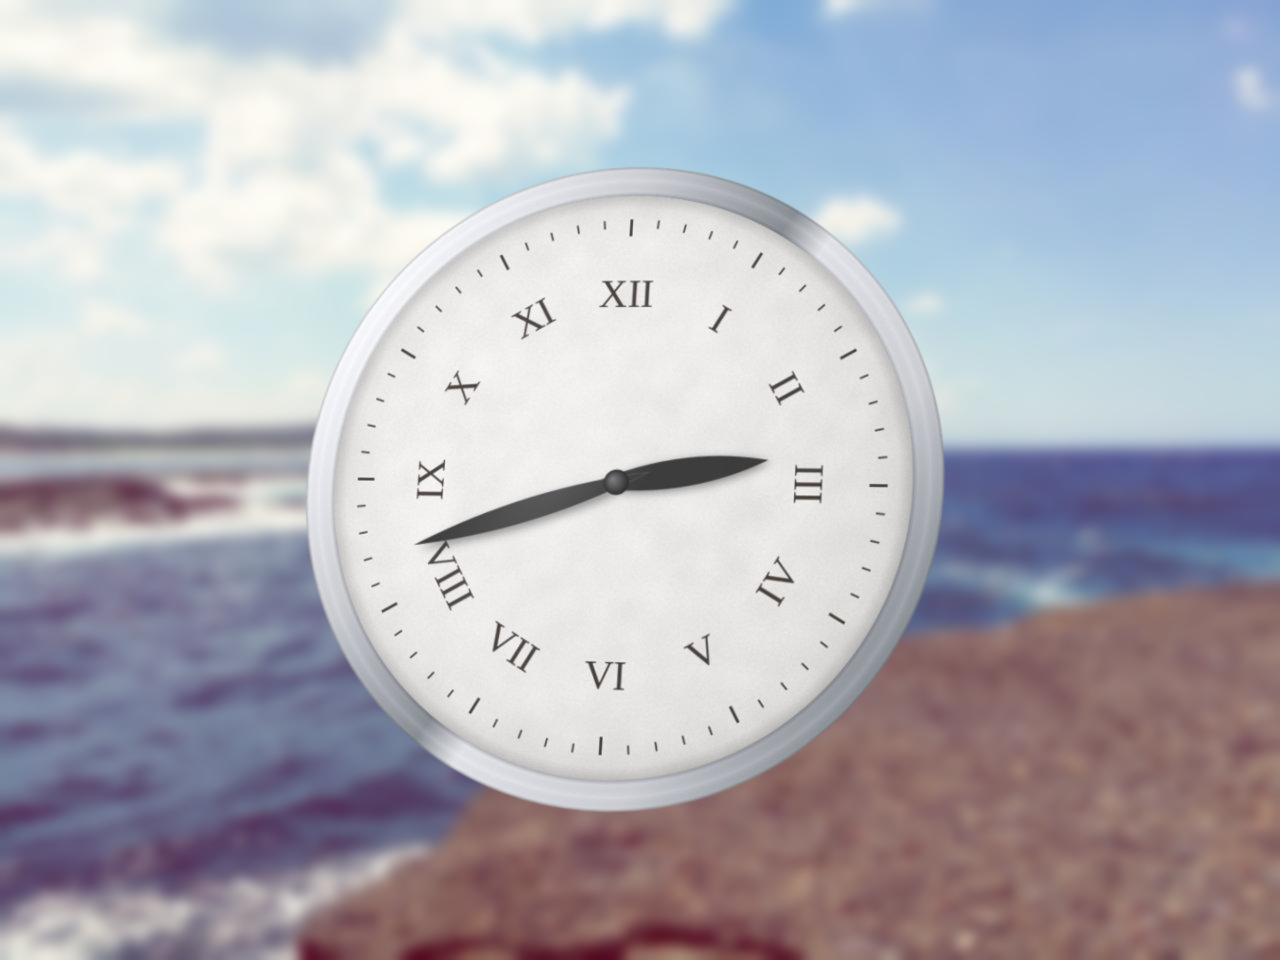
2:42
